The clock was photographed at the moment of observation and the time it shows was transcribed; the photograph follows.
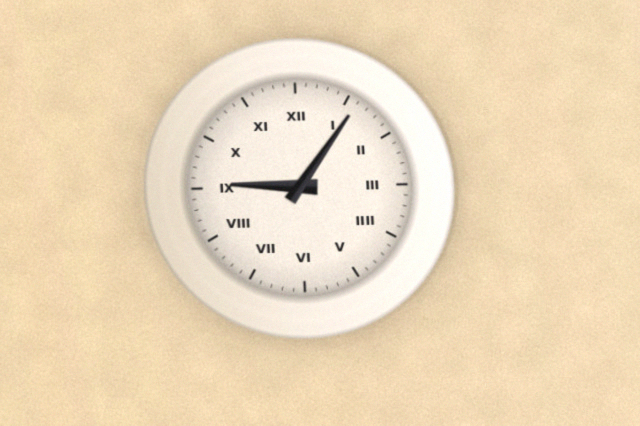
9:06
